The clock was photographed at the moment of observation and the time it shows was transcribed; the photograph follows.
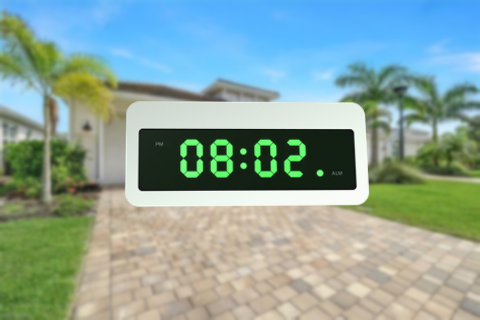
8:02
